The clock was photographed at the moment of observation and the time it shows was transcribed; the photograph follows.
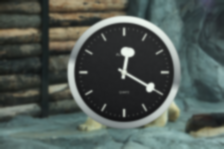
12:20
